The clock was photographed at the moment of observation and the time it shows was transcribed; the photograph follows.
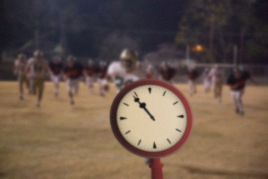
10:54
